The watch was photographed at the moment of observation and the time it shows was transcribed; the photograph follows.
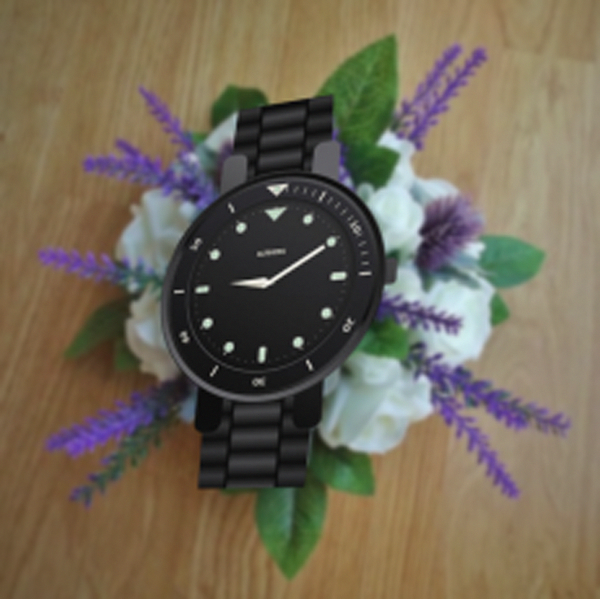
9:10
